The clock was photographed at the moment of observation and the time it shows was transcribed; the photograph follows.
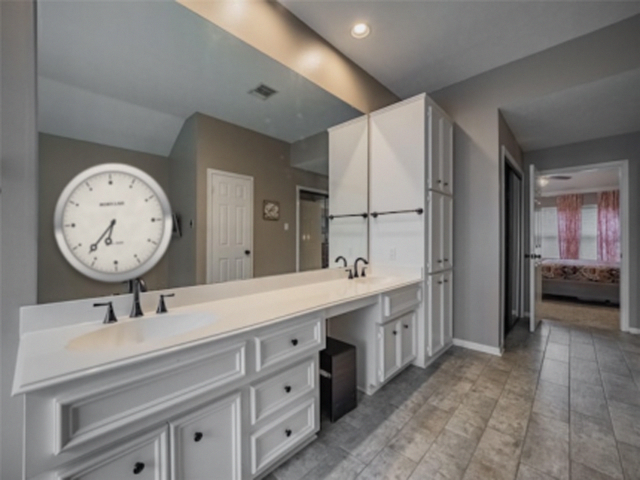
6:37
